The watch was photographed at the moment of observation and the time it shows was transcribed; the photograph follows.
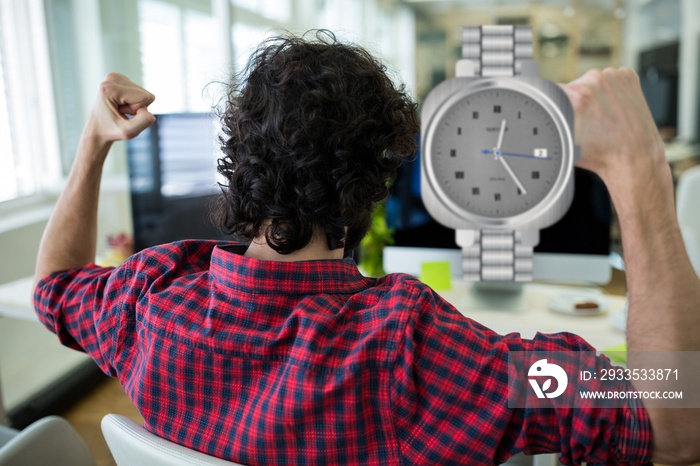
12:24:16
